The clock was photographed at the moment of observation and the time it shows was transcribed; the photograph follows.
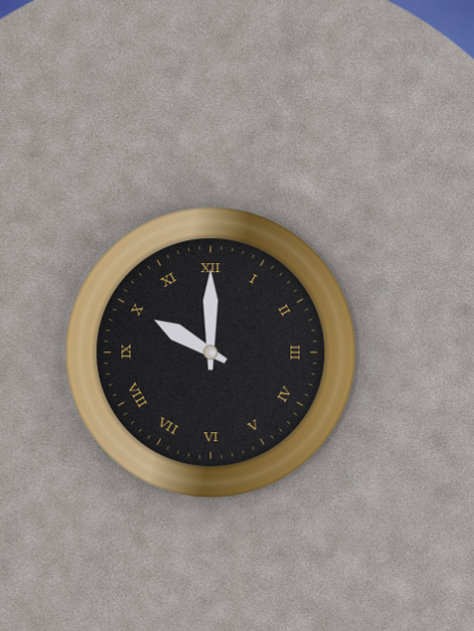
10:00
